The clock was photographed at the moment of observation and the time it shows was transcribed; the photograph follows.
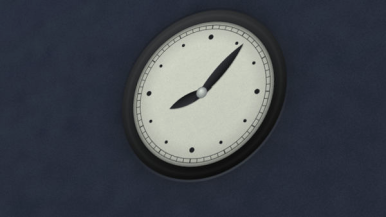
8:06
